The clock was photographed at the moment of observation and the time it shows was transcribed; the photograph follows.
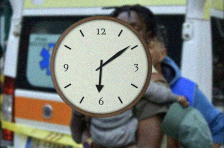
6:09
